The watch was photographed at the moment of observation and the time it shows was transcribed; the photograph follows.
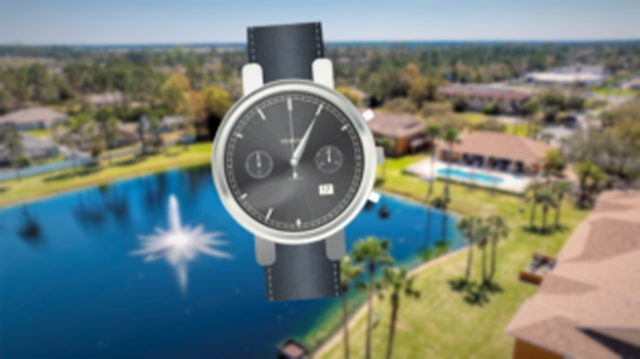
1:05
